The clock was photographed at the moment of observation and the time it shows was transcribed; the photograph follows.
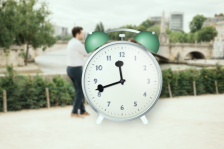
11:42
